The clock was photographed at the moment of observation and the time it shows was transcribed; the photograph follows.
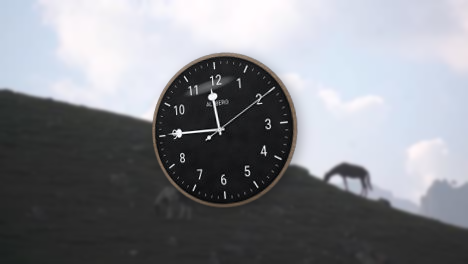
11:45:10
